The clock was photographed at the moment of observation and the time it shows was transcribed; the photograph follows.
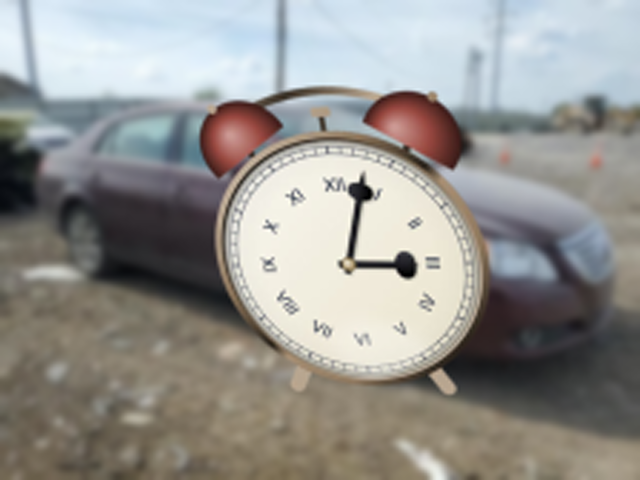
3:03
